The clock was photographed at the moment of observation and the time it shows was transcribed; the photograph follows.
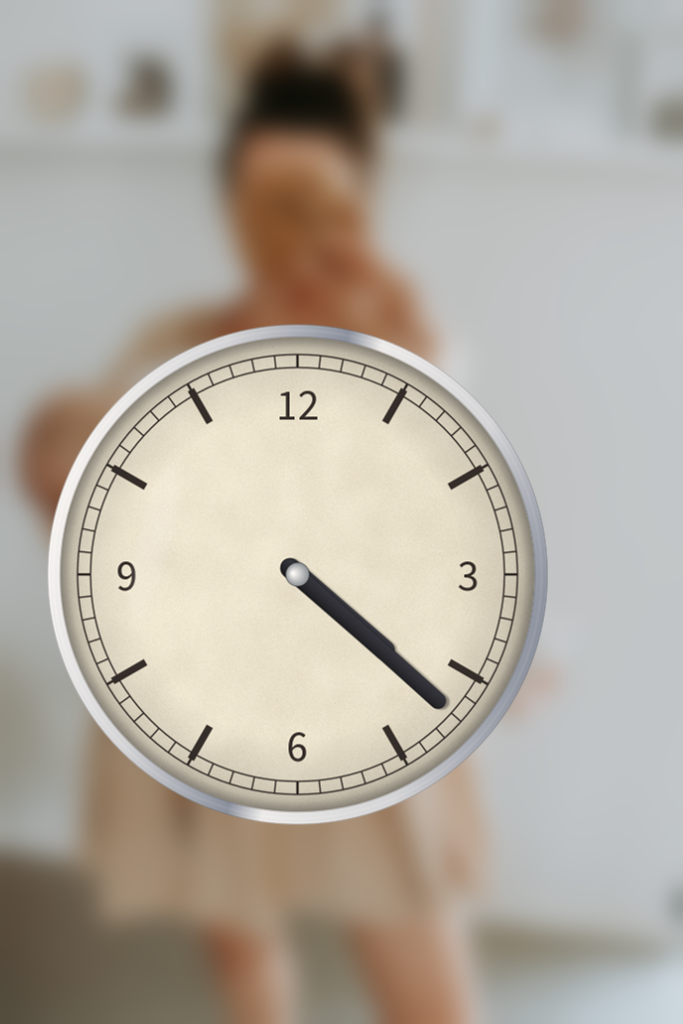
4:22
